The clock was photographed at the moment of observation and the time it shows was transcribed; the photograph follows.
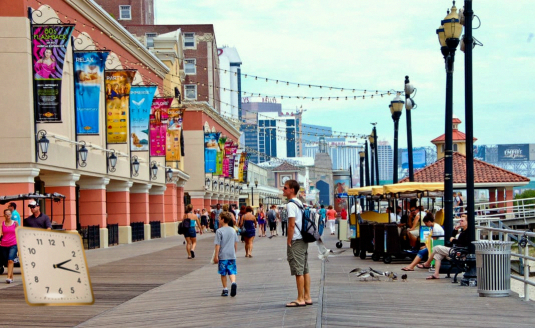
2:17
